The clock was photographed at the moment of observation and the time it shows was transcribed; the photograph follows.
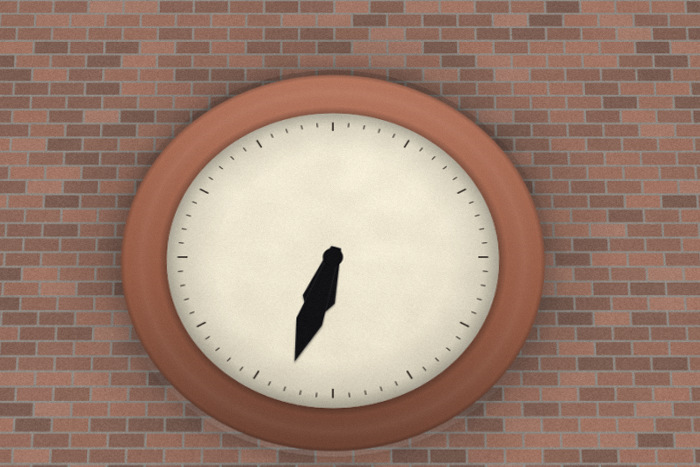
6:33
